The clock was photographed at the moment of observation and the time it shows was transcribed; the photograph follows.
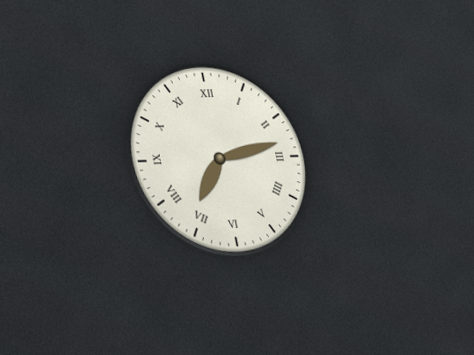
7:13
